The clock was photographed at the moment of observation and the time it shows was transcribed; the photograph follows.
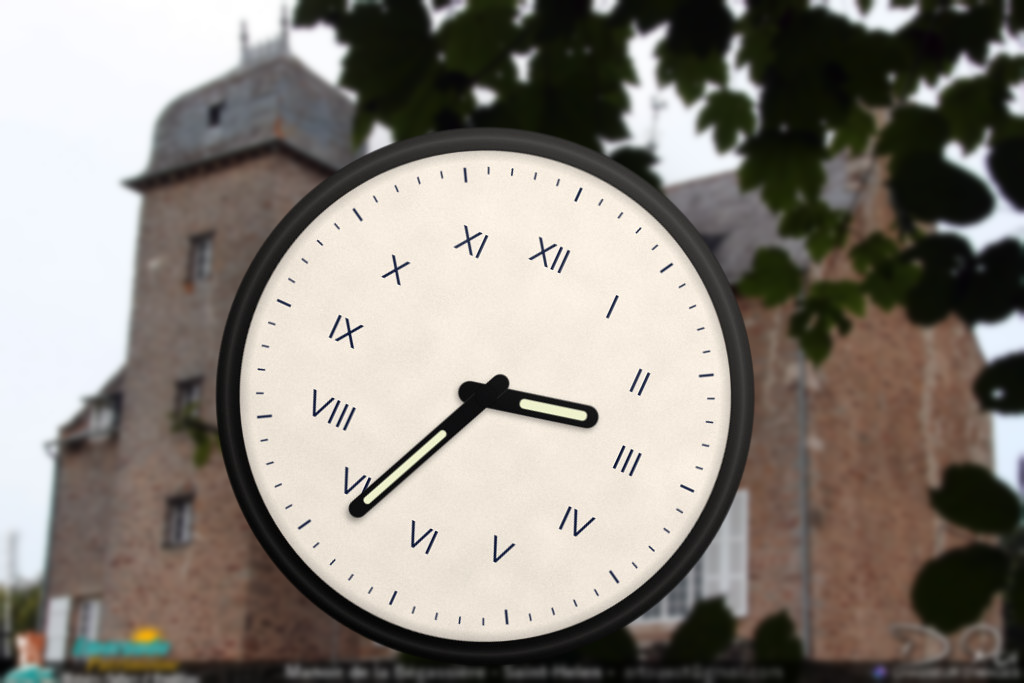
2:34
